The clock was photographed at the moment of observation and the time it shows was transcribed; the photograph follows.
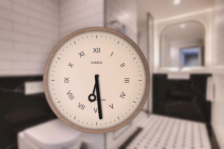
6:29
